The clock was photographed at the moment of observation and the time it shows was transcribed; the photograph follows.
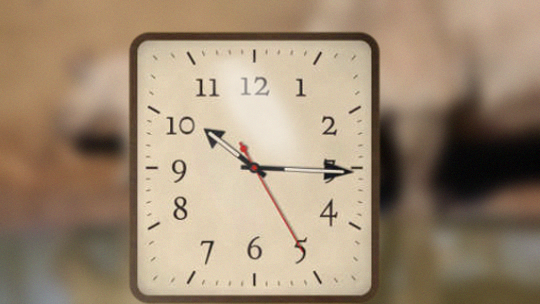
10:15:25
